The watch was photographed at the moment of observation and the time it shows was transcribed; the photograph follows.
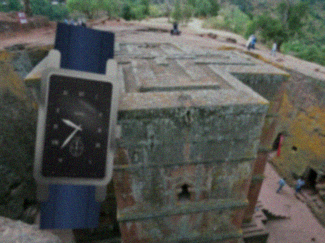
9:37
